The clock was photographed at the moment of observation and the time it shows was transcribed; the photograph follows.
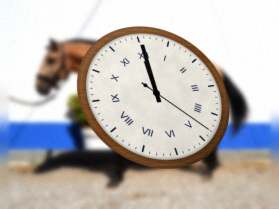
12:00:23
